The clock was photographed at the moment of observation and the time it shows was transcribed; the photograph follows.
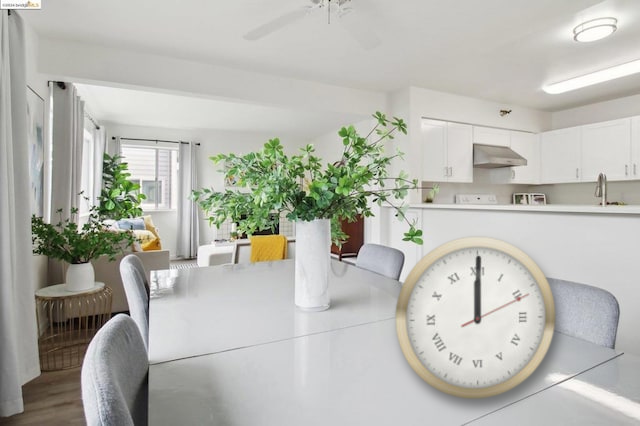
12:00:11
